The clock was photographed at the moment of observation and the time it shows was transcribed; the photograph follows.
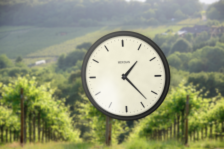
1:23
